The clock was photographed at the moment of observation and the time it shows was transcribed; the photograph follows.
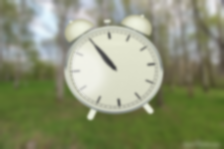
10:55
